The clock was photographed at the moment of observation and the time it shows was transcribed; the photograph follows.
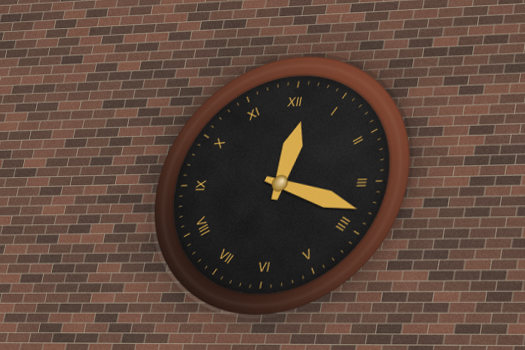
12:18
